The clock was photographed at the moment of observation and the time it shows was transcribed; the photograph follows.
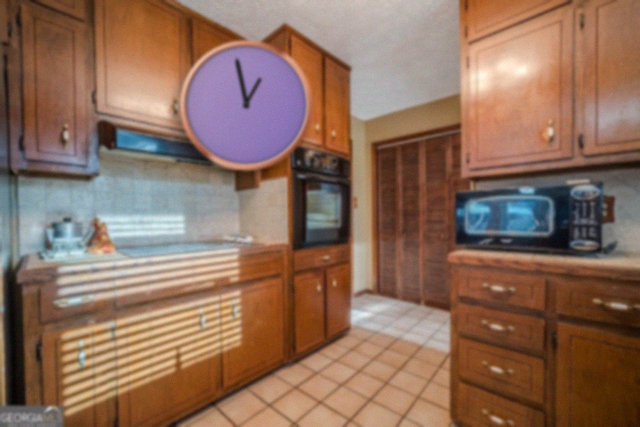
12:58
